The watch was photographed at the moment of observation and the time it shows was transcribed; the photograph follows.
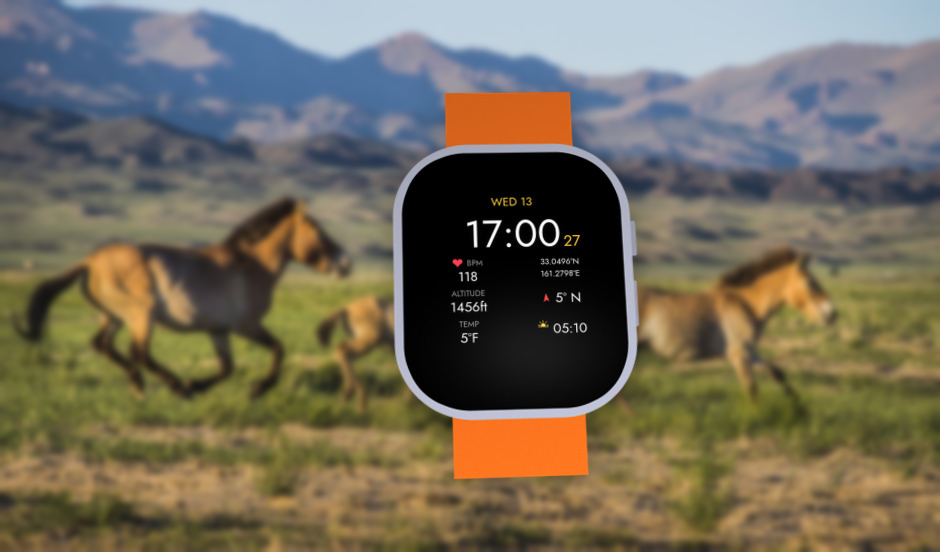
17:00:27
